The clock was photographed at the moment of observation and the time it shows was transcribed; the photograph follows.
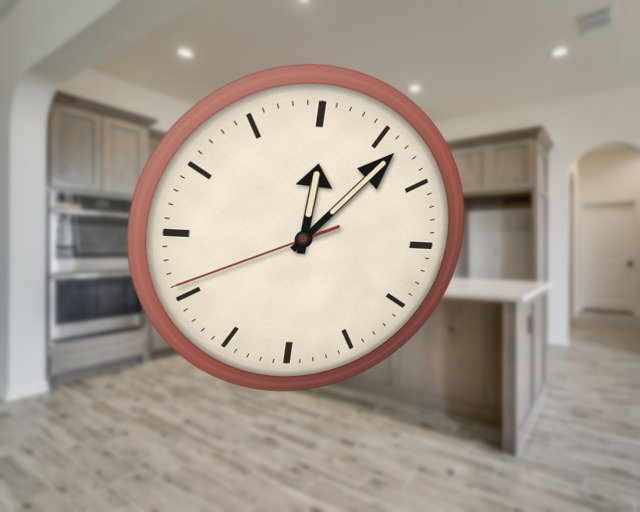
12:06:41
